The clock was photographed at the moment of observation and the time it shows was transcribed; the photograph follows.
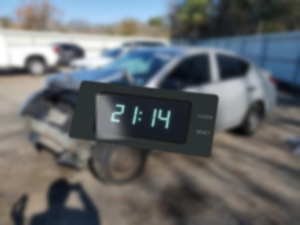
21:14
